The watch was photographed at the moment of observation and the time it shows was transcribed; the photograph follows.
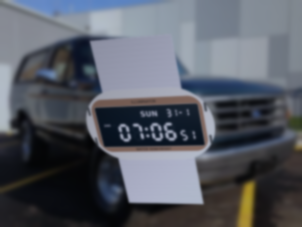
7:06
